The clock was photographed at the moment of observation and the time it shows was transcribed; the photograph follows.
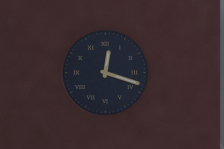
12:18
